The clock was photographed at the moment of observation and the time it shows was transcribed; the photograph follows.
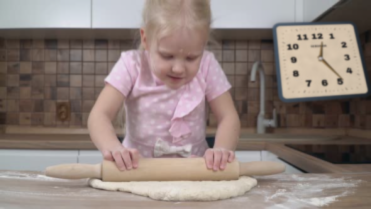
12:24
